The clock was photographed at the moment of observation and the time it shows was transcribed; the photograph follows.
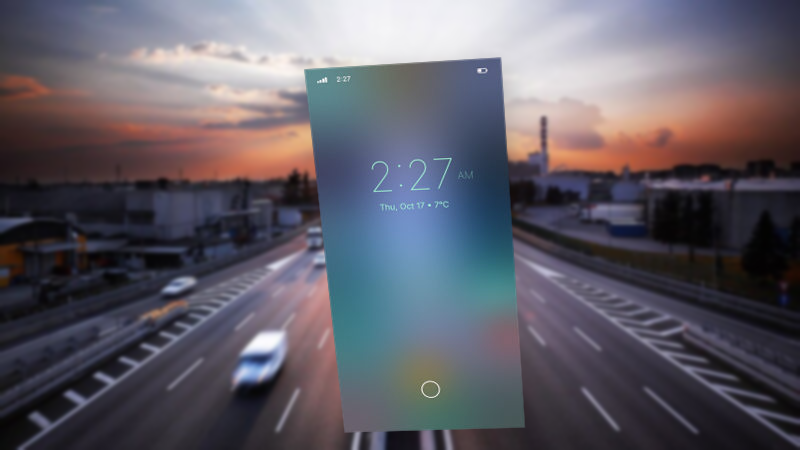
2:27
